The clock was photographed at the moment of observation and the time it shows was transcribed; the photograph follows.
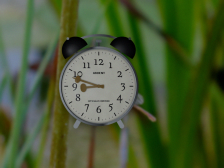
8:48
